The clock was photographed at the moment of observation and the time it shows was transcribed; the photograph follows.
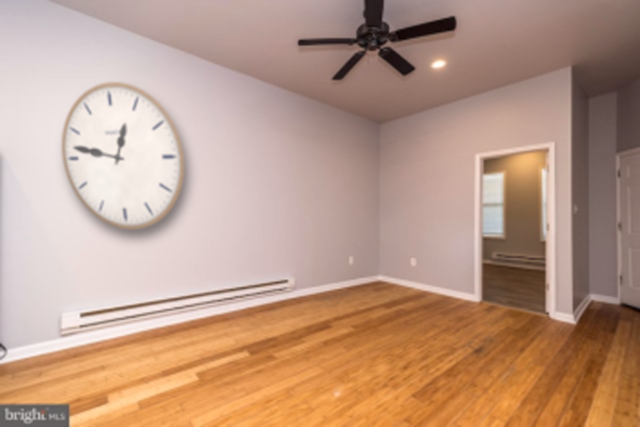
12:47
